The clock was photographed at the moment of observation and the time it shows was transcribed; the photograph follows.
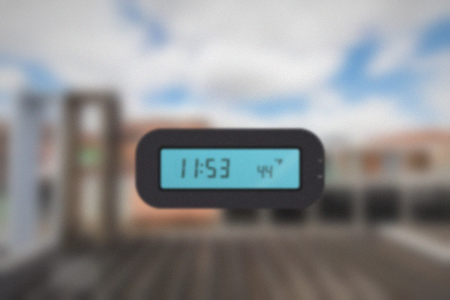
11:53
